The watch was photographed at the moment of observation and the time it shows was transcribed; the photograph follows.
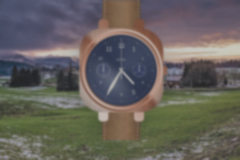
4:35
